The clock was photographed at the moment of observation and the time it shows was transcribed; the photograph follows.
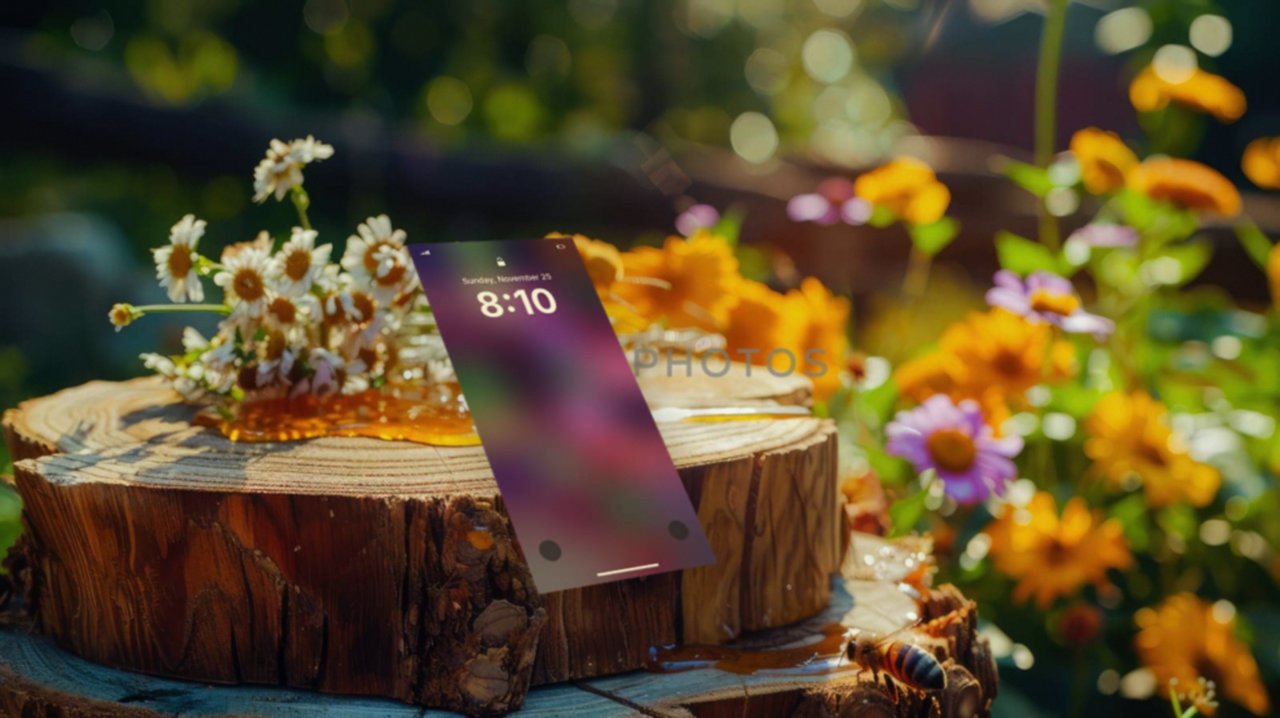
8:10
